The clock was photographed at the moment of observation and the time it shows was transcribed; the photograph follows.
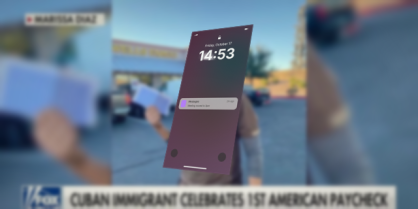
14:53
